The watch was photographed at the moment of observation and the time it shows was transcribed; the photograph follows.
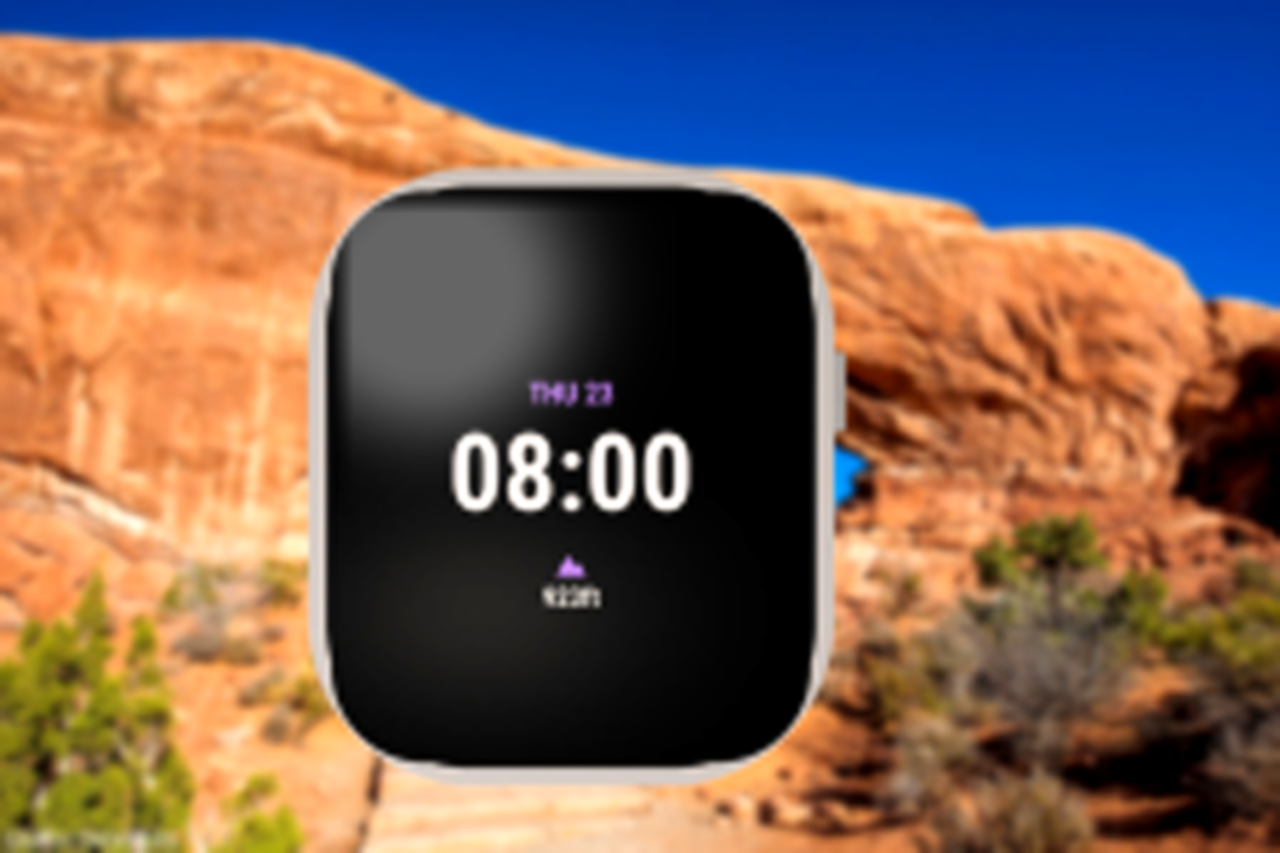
8:00
